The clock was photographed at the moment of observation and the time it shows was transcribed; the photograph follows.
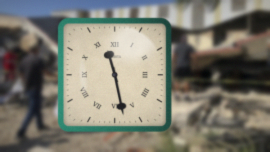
11:28
